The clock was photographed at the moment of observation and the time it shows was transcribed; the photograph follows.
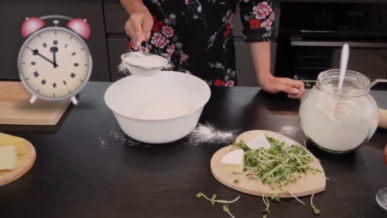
11:50
